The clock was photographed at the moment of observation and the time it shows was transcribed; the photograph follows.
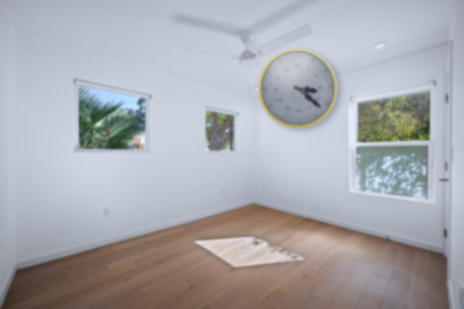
3:22
